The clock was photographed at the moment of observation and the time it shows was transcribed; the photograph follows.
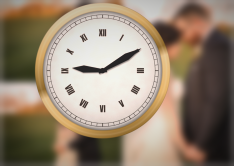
9:10
